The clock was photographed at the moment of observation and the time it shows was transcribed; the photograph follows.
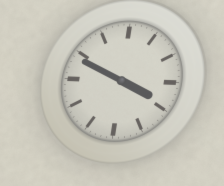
3:49
